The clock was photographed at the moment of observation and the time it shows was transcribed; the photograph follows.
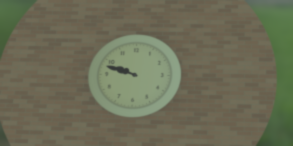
9:48
